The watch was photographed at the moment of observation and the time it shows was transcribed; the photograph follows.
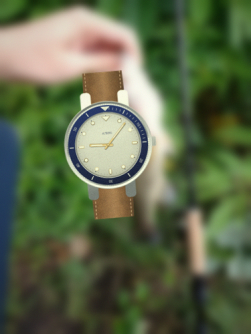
9:07
